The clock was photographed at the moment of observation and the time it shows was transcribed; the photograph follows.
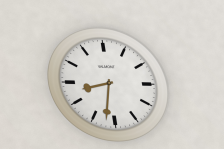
8:32
